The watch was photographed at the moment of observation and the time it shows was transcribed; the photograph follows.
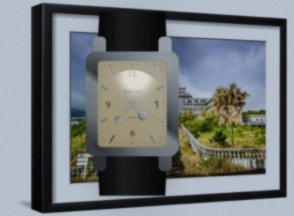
4:37
